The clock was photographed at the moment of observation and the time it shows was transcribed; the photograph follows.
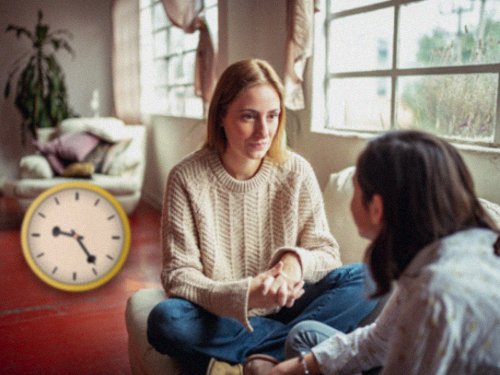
9:24
